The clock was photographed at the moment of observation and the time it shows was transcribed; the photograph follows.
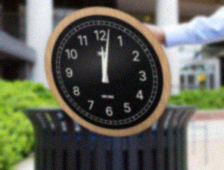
12:02
